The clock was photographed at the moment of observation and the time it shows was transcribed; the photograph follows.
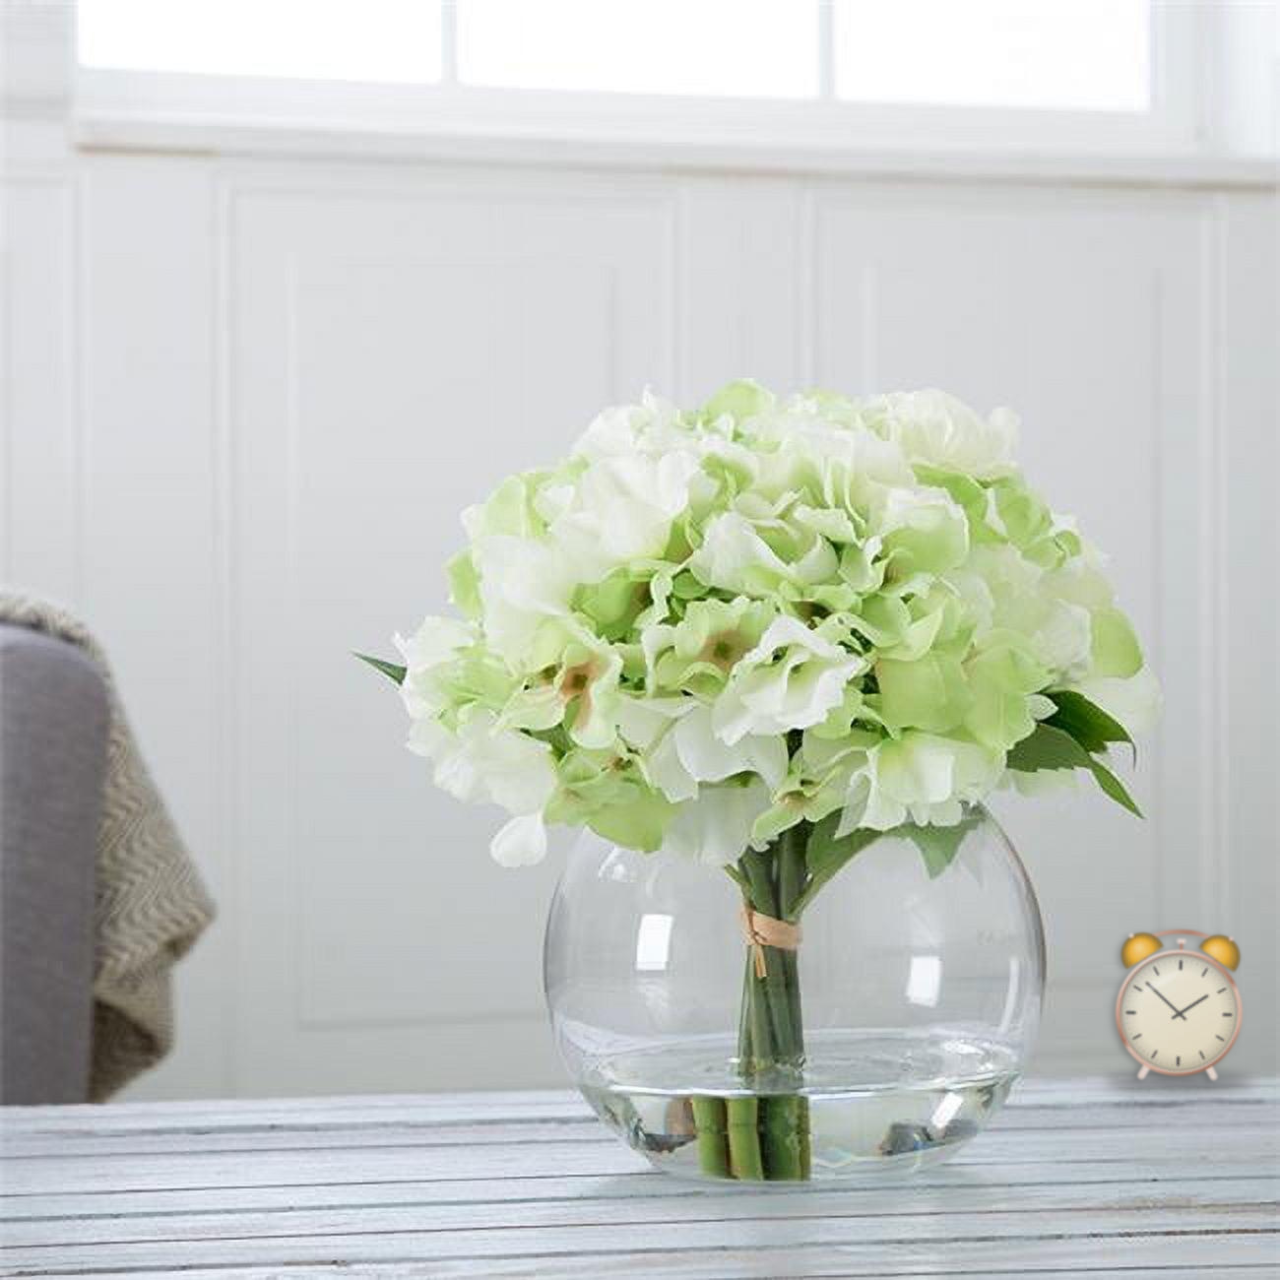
1:52
